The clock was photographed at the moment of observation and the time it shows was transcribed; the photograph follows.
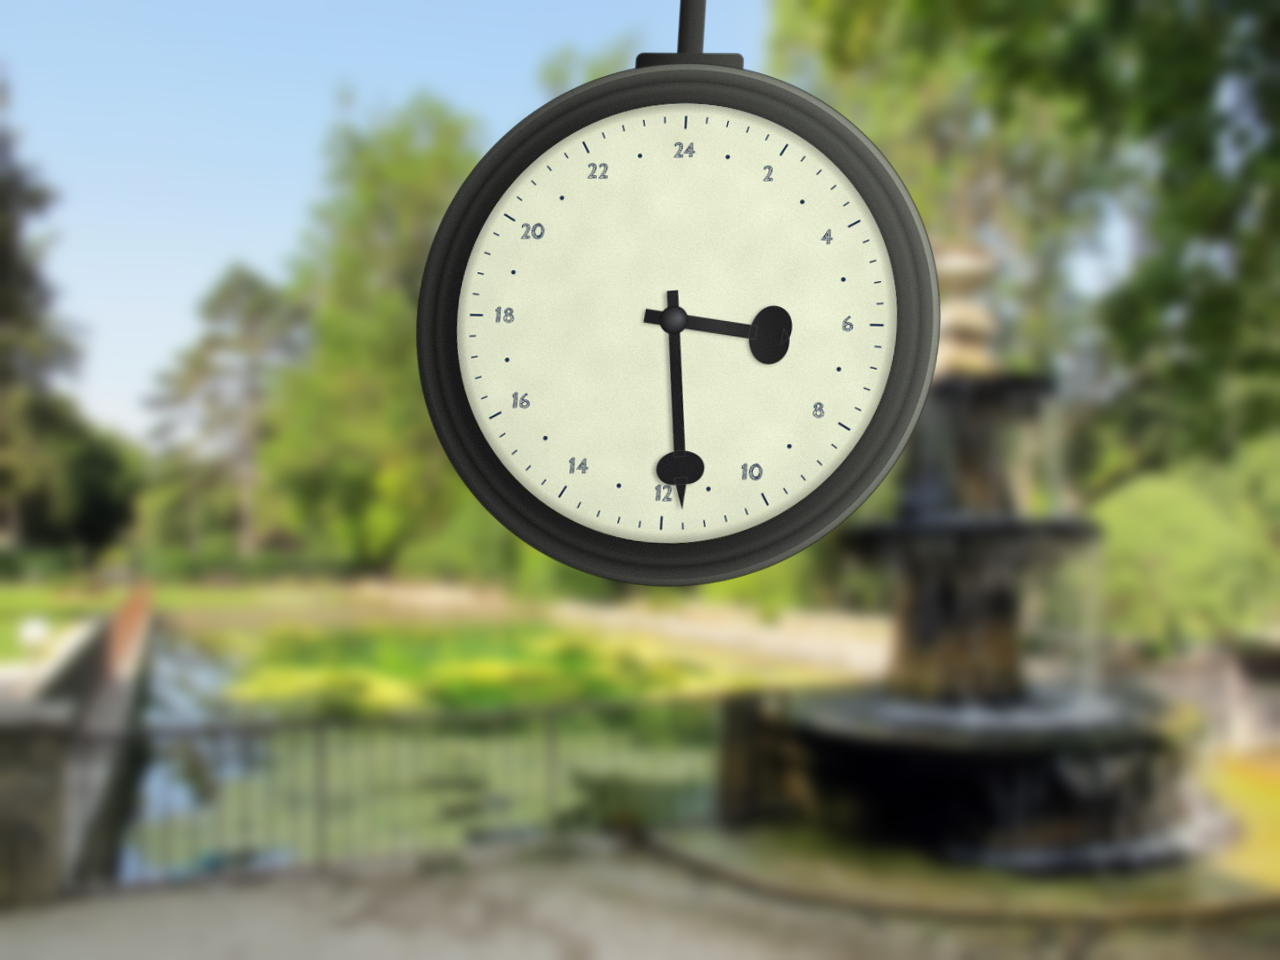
6:29
